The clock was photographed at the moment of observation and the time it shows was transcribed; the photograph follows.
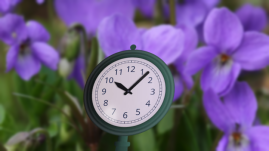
10:07
